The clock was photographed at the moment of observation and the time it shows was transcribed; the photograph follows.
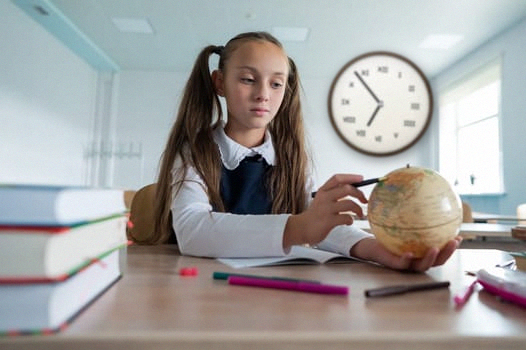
6:53
